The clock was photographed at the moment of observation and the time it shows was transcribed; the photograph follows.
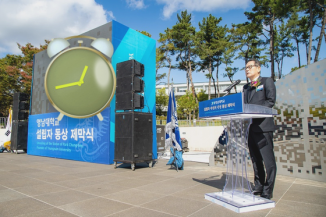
12:43
